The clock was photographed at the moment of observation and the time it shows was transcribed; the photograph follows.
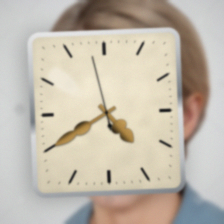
4:39:58
